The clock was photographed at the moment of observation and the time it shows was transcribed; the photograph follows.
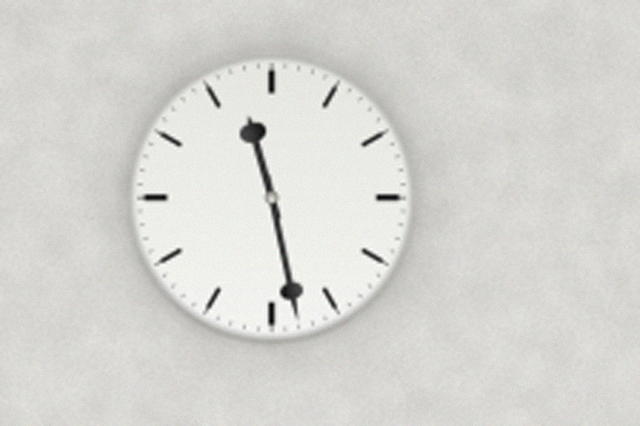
11:28
